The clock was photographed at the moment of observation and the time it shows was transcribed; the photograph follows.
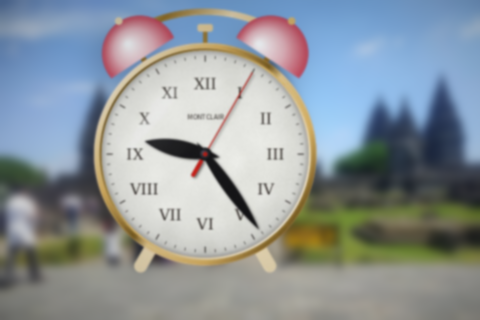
9:24:05
